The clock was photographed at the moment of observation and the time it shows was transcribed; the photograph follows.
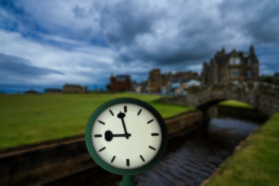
8:58
